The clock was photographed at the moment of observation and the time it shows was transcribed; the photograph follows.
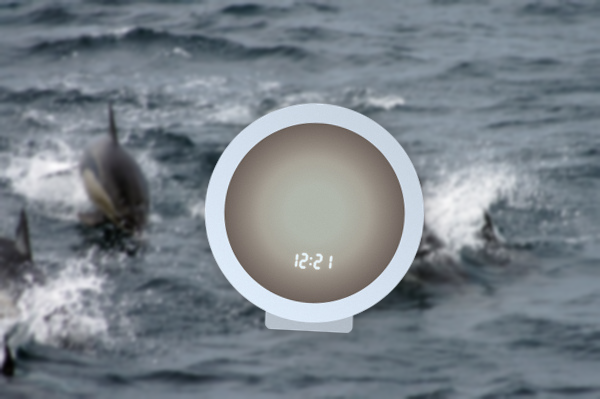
12:21
